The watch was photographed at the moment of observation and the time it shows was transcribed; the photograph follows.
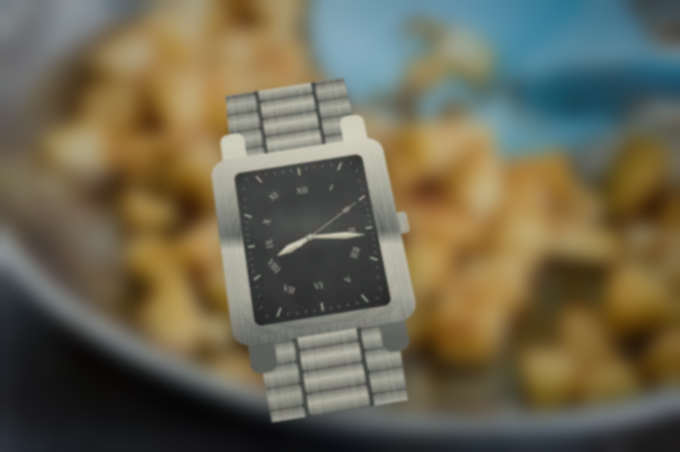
8:16:10
